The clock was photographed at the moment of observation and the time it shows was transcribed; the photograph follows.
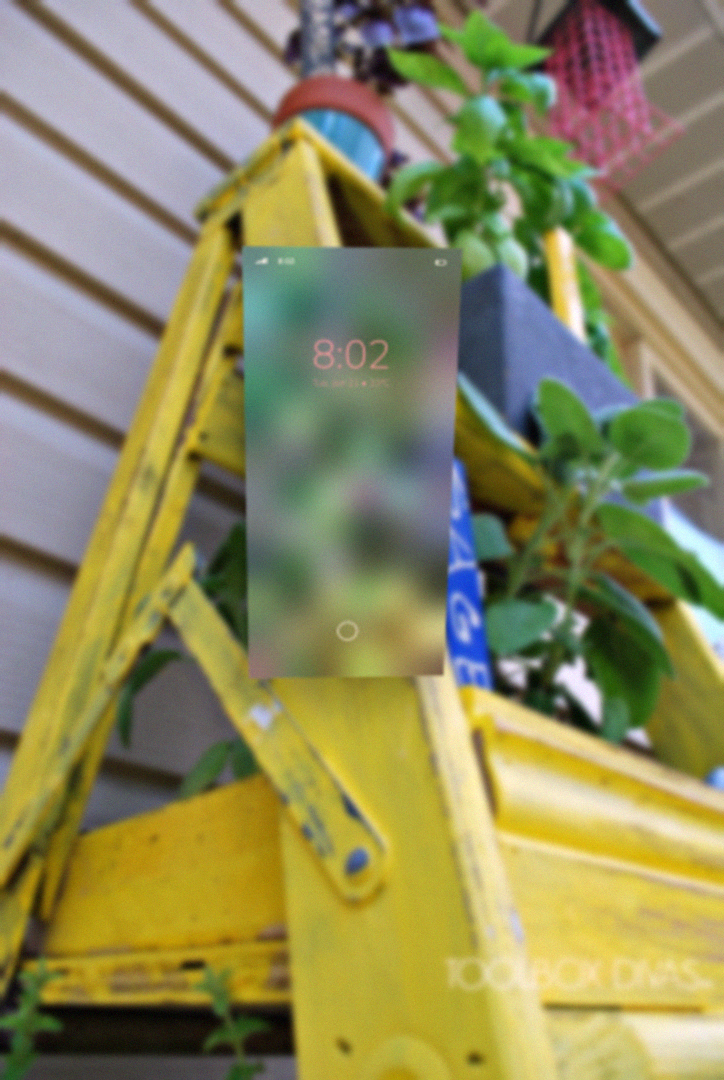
8:02
